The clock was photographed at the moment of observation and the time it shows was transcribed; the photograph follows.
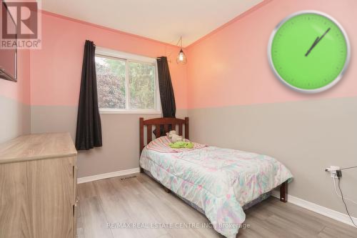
1:07
